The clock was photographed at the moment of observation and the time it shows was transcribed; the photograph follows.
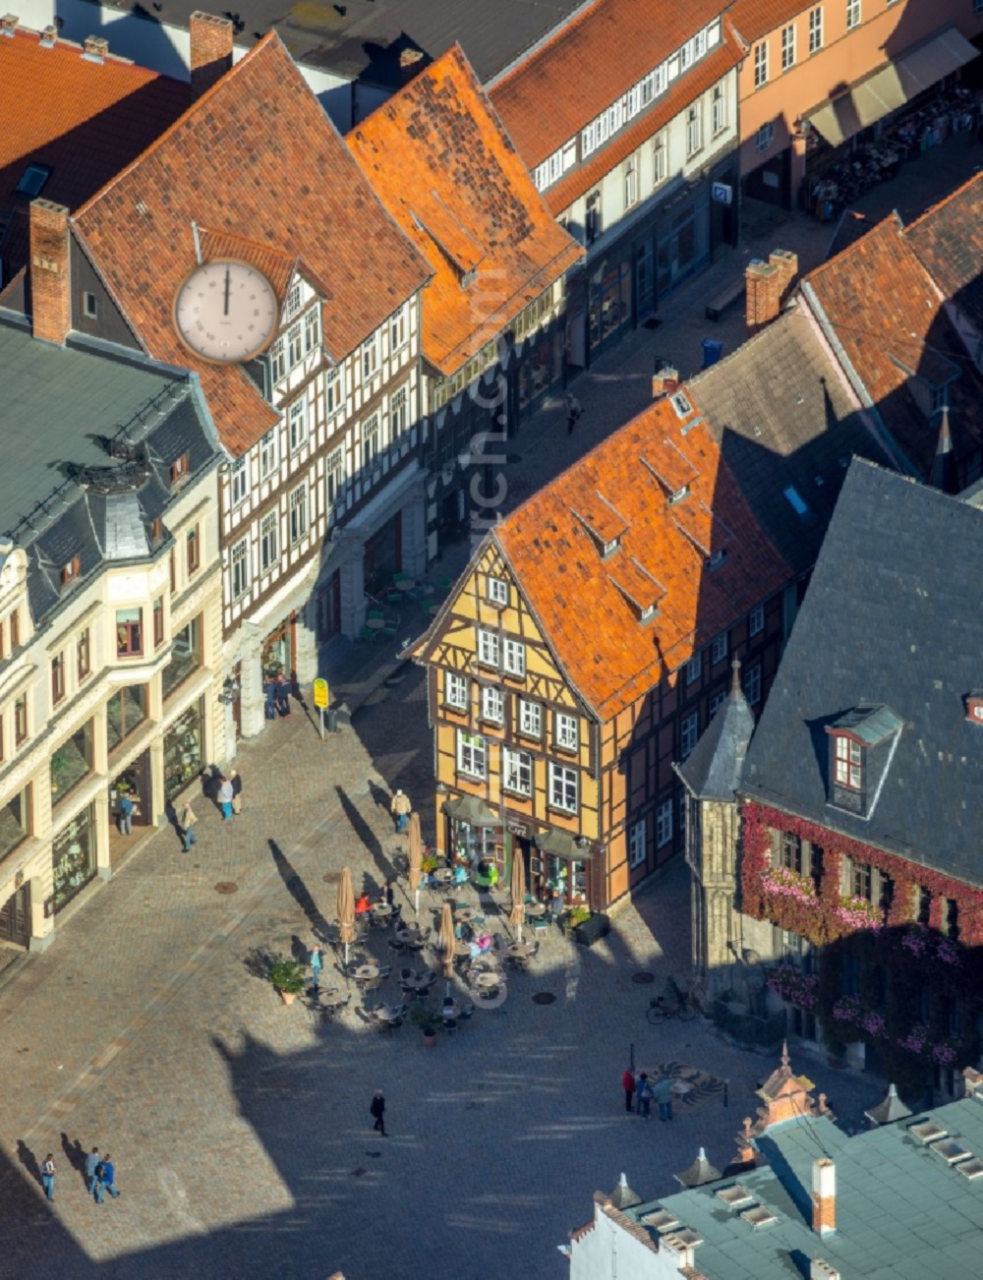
12:00
